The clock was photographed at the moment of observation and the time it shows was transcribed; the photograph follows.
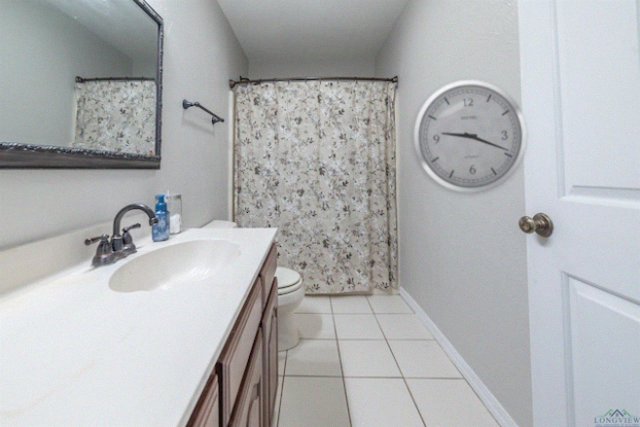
9:19
